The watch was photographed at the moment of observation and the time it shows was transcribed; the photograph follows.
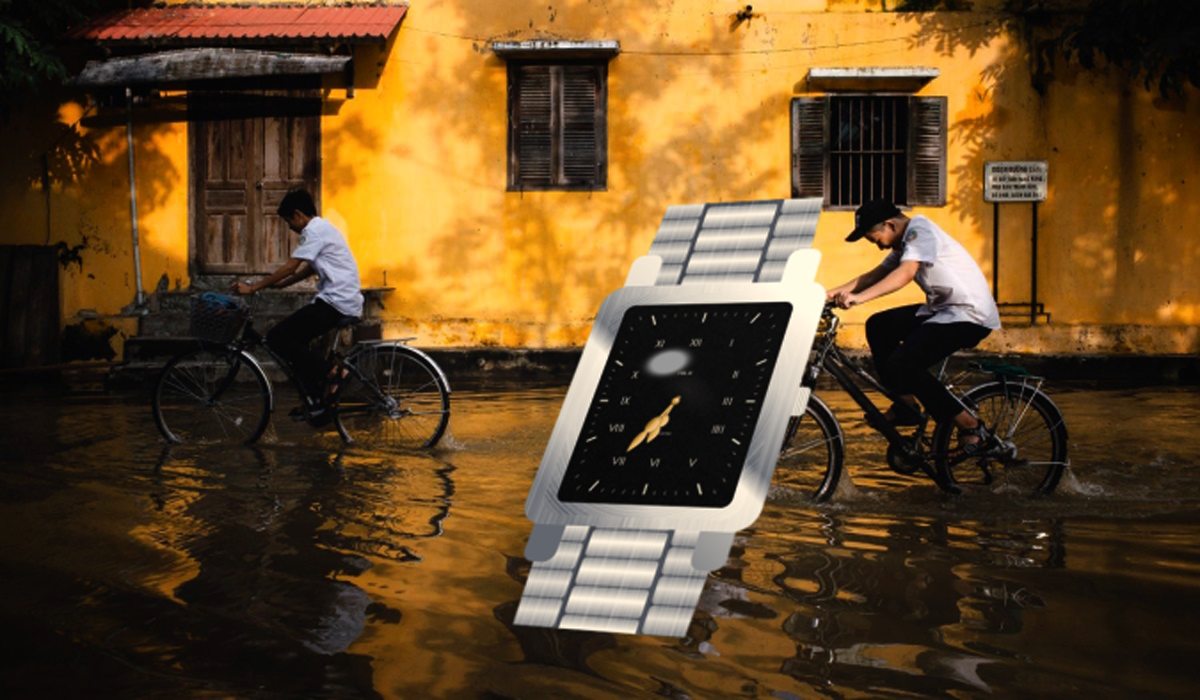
6:35
